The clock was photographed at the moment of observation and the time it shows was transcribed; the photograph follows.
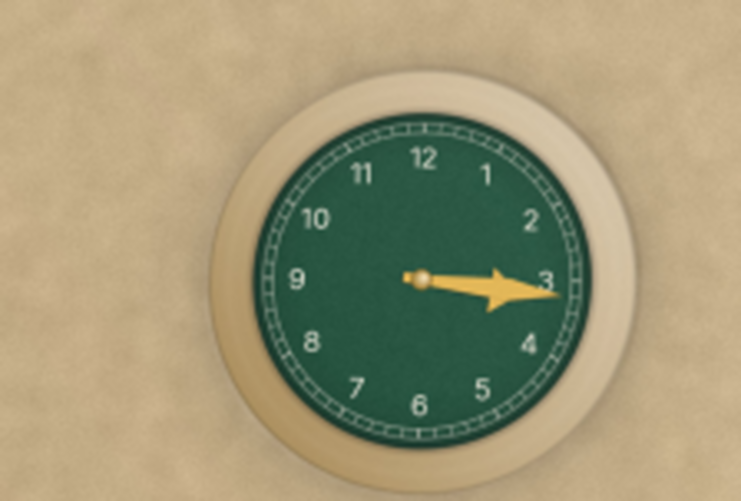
3:16
